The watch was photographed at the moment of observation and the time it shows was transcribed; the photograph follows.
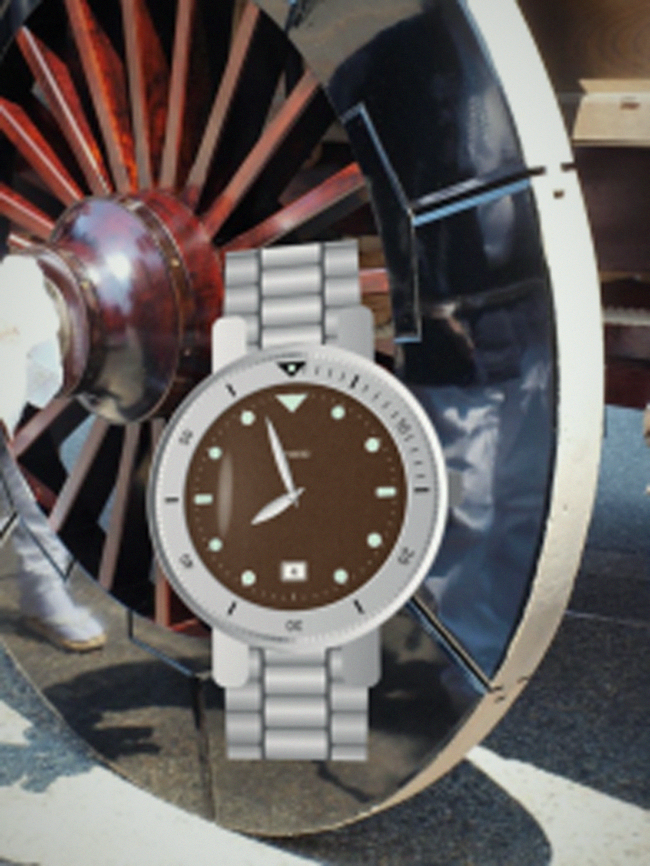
7:57
